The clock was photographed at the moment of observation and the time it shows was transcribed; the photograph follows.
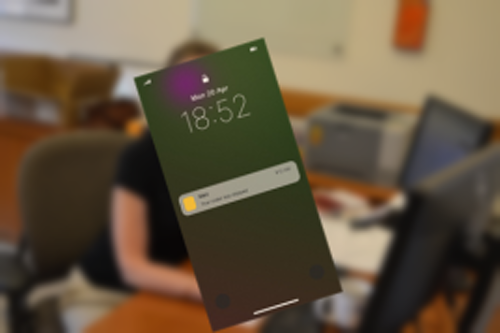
18:52
